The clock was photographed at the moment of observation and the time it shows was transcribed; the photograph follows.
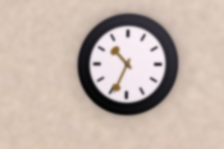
10:34
